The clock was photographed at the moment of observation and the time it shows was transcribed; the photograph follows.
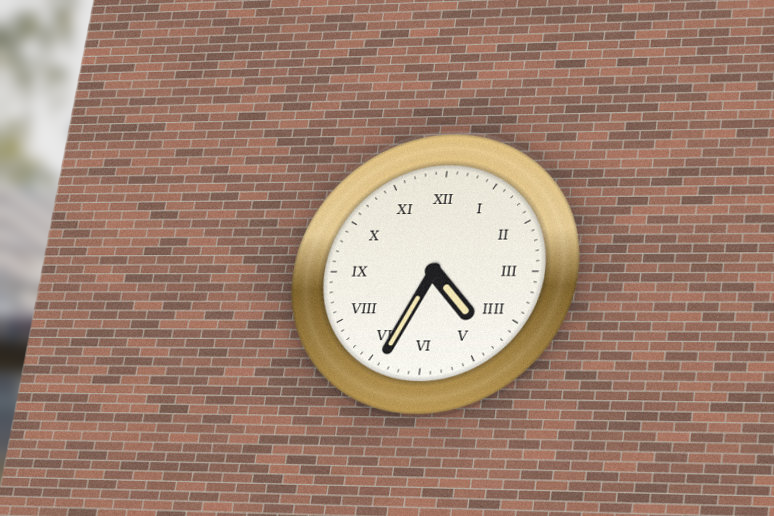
4:34
